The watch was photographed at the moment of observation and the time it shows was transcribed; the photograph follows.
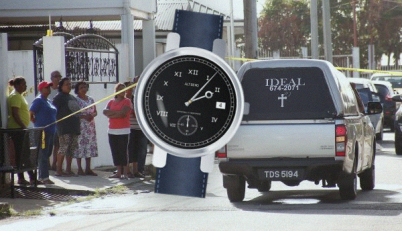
2:06
